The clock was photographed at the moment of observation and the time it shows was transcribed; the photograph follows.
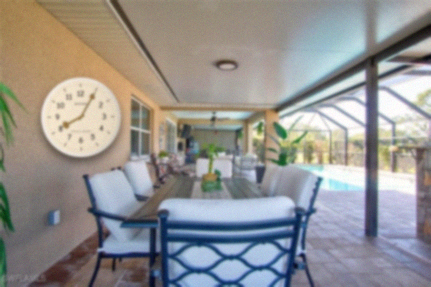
8:05
